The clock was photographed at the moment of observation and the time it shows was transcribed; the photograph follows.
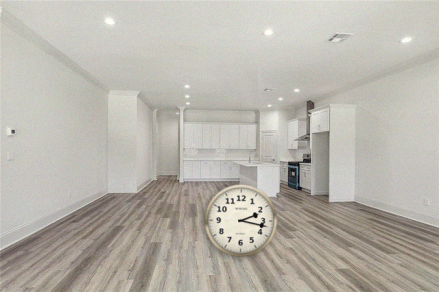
2:17
